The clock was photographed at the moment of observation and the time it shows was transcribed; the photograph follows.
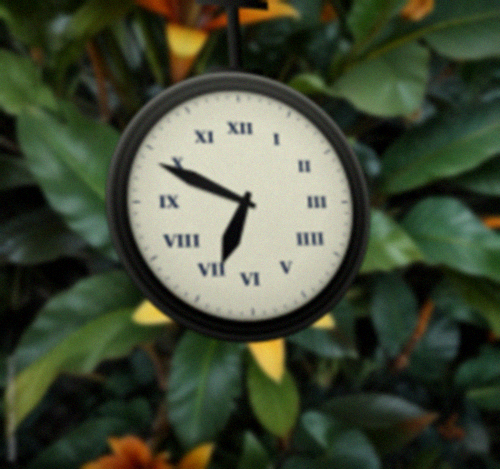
6:49
